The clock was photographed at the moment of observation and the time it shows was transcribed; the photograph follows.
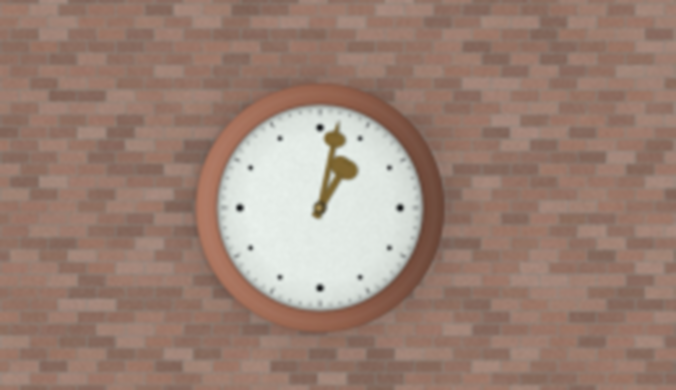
1:02
